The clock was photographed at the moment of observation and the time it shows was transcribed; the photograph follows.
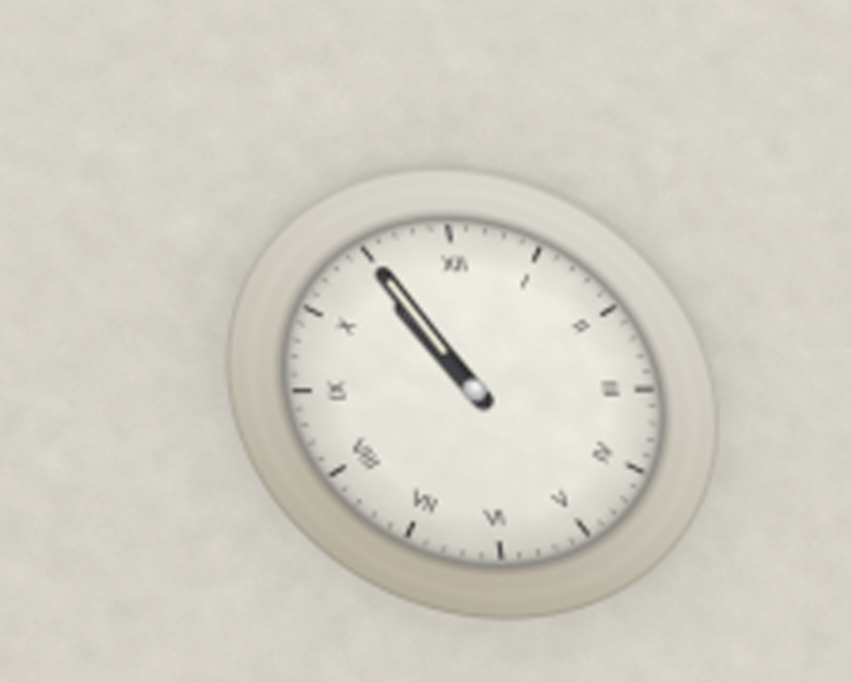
10:55
